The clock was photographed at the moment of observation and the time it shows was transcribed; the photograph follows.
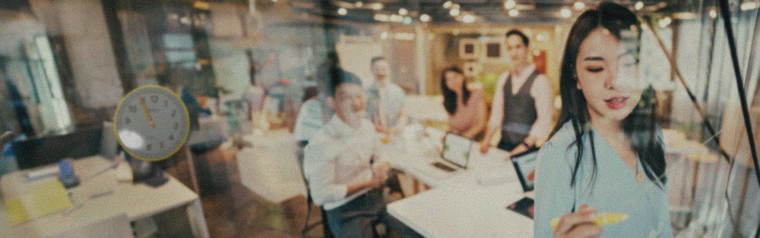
10:55
